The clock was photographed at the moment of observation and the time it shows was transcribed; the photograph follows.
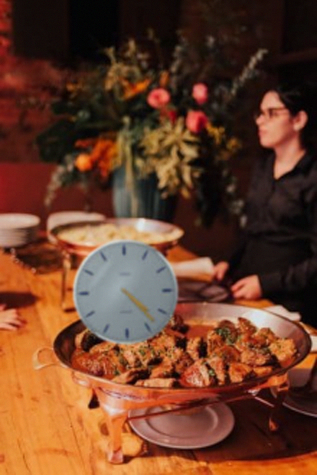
4:23
